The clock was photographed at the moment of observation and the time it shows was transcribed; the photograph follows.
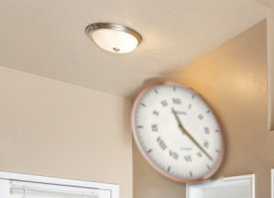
11:23
